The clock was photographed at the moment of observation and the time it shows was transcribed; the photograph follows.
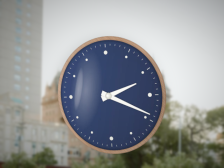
2:19
